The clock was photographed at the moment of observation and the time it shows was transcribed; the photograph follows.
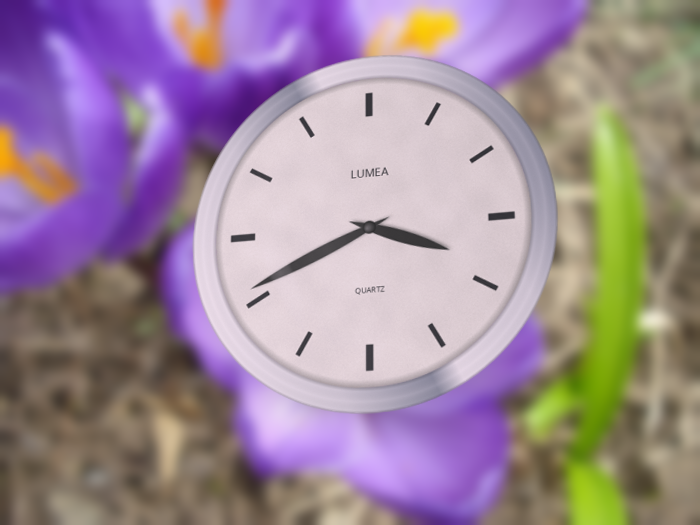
3:41
